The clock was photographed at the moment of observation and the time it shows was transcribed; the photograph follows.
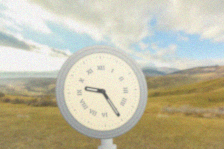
9:25
